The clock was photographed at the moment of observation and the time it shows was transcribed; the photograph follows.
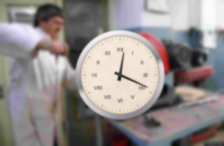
12:19
